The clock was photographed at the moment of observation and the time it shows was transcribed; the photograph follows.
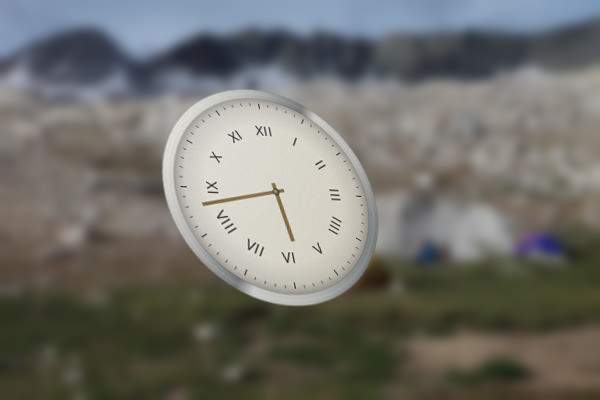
5:43
